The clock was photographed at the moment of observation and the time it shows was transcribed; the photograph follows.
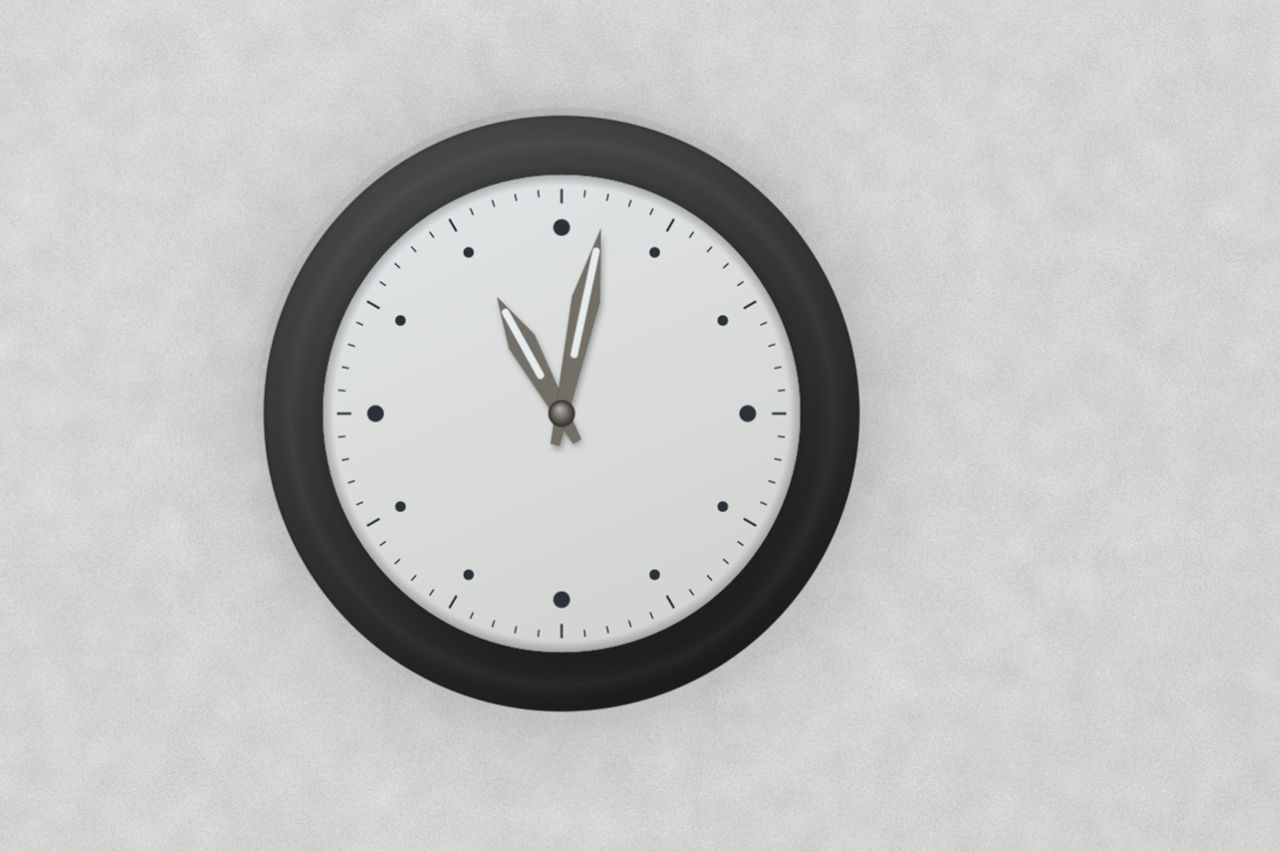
11:02
